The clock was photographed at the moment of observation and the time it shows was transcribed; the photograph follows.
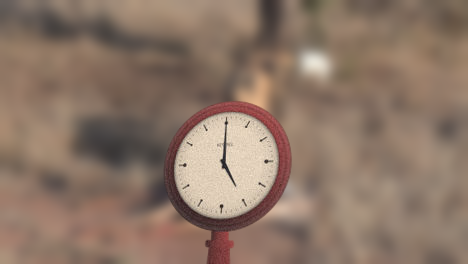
5:00
